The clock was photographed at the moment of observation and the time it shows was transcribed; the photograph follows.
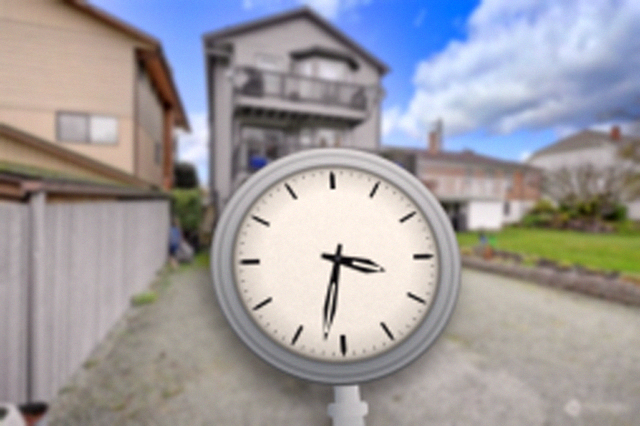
3:32
